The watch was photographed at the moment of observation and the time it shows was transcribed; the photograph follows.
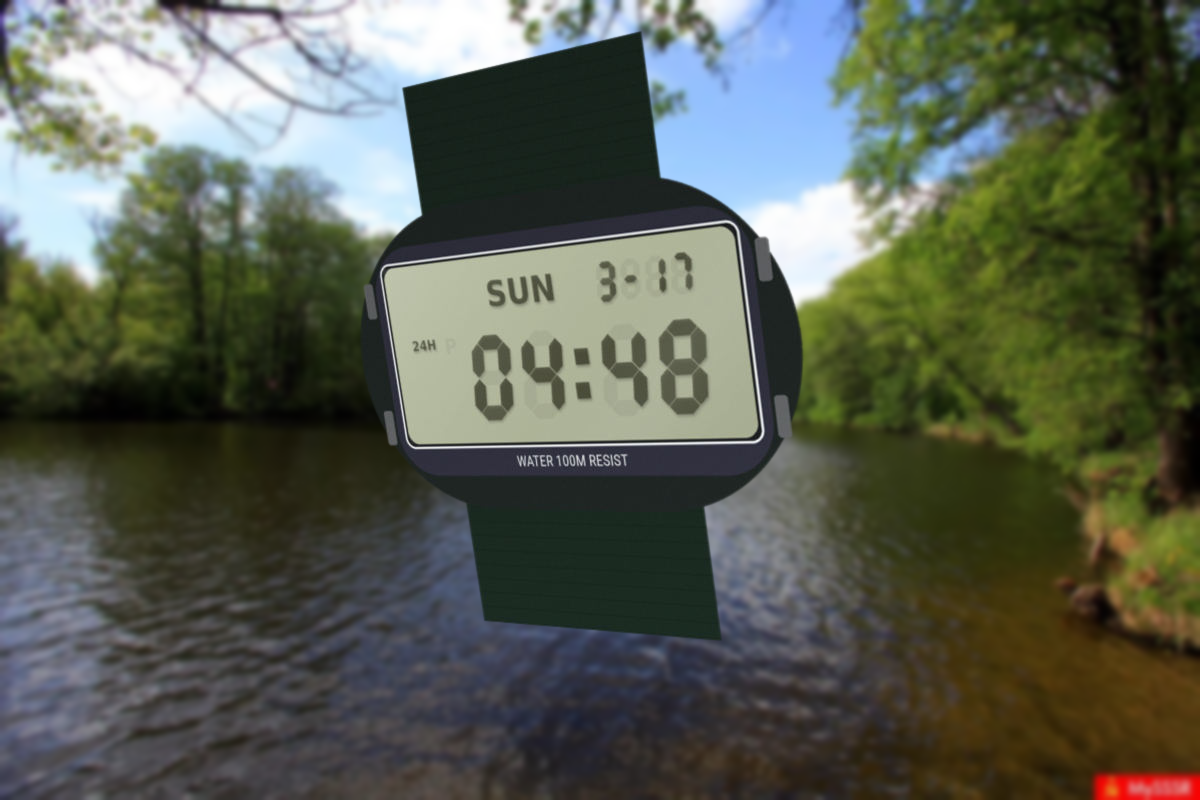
4:48
